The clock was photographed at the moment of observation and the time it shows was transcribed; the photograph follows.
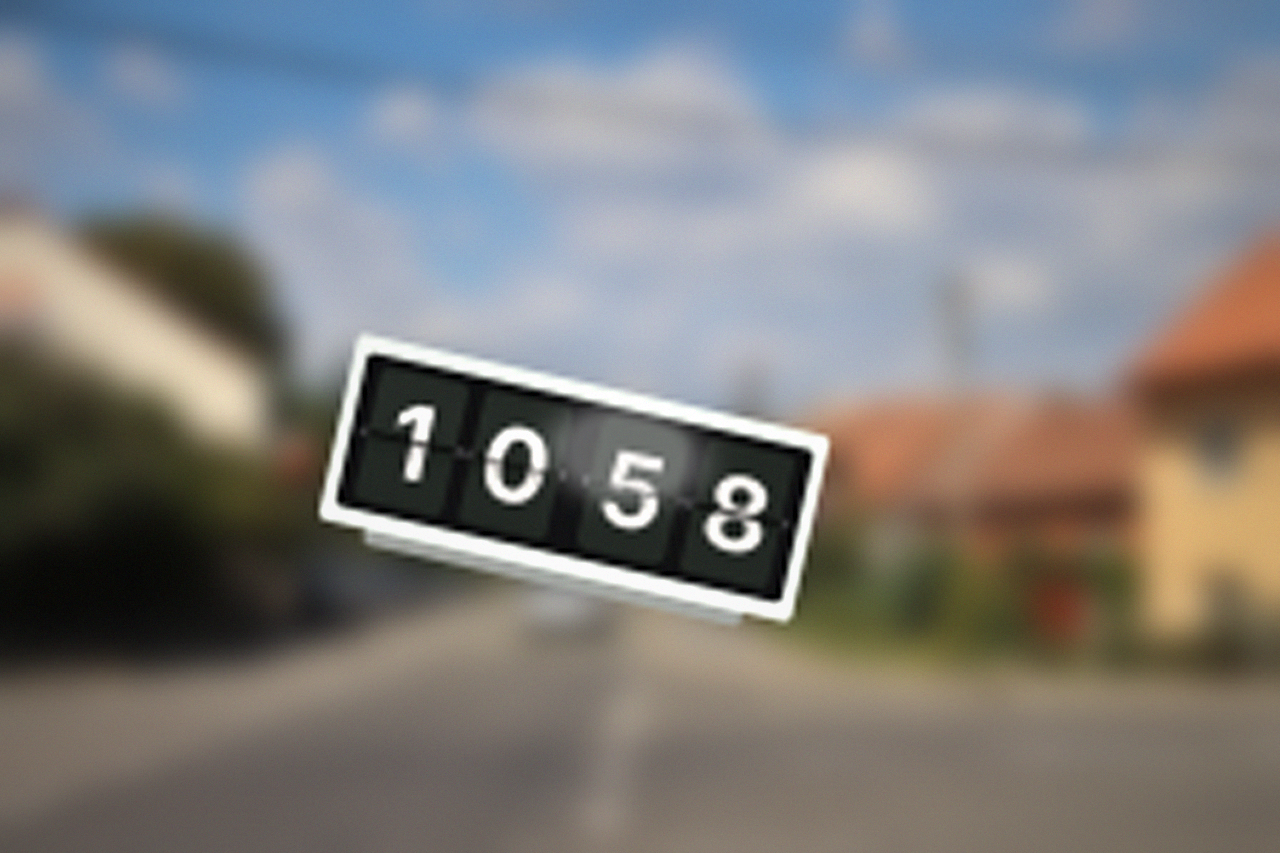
10:58
